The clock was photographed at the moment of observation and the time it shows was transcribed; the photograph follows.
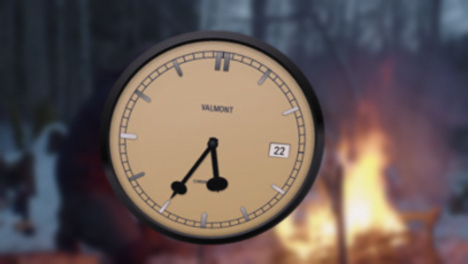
5:35
